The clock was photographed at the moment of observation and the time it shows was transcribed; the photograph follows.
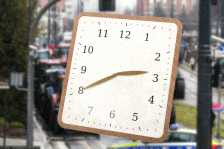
2:40
